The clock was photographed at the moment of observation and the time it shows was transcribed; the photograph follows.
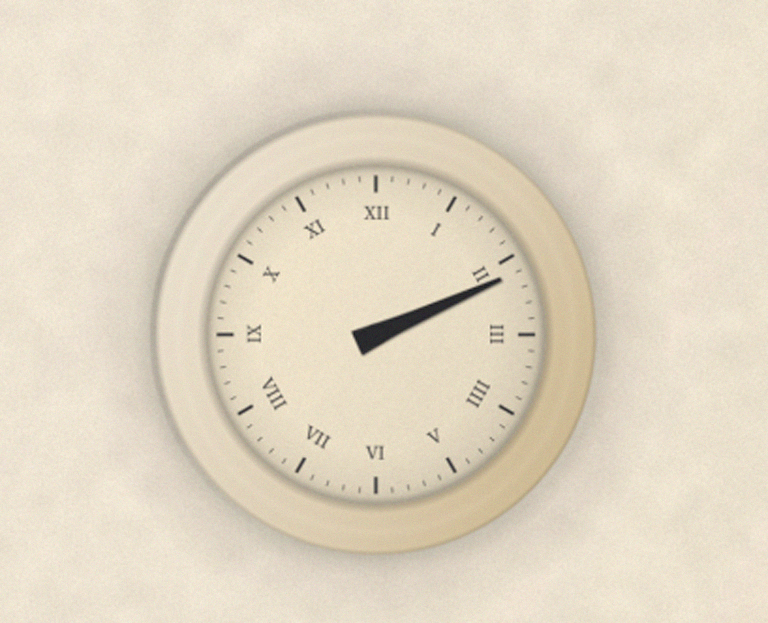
2:11
